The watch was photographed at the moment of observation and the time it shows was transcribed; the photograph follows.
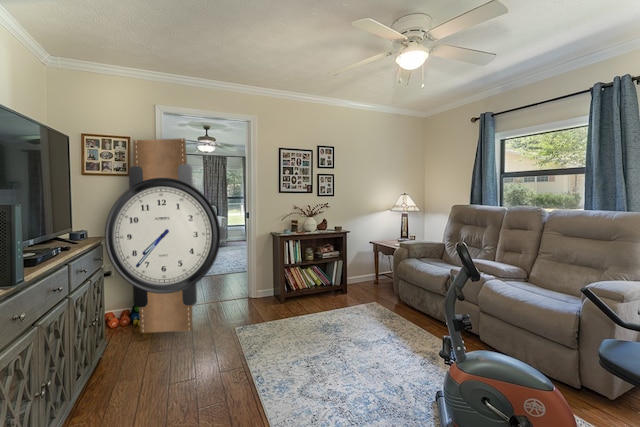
7:37
